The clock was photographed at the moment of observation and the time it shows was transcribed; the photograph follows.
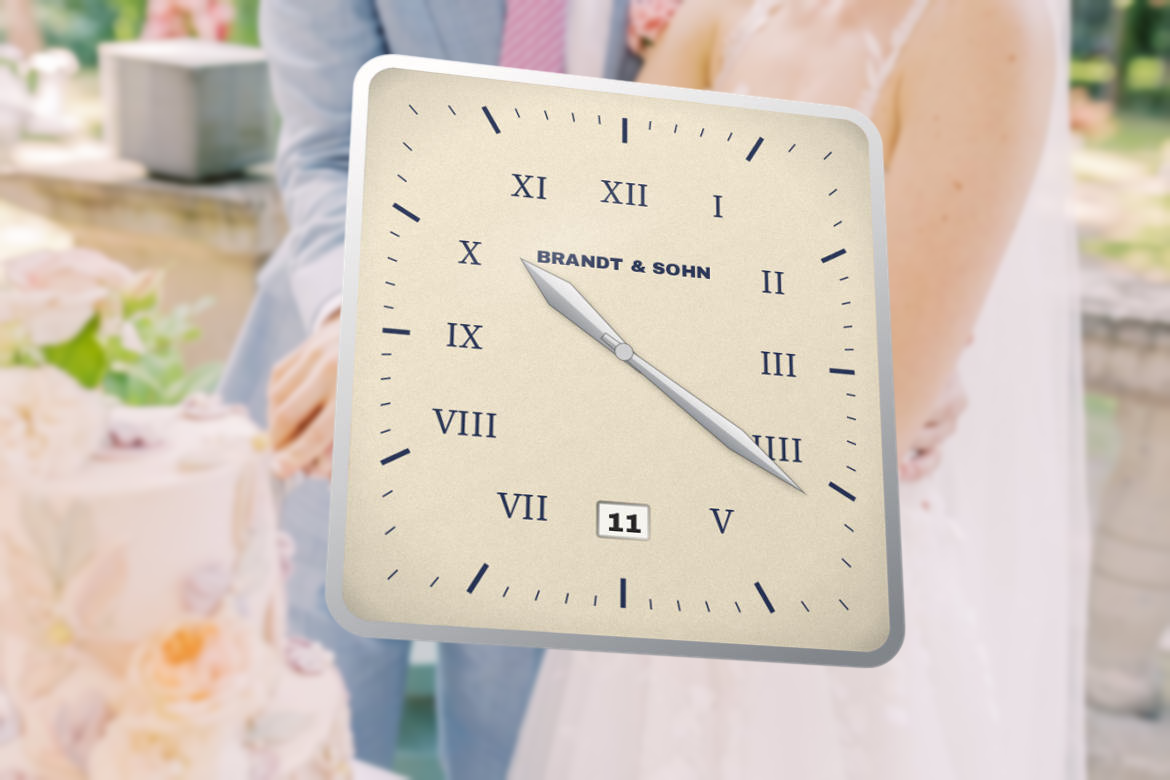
10:21
